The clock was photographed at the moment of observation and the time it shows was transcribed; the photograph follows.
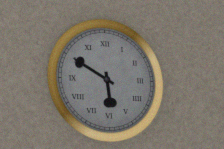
5:50
